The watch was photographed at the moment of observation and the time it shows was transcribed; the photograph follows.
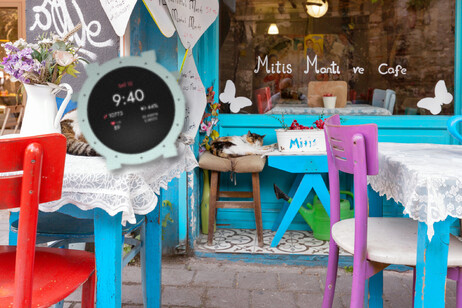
9:40
